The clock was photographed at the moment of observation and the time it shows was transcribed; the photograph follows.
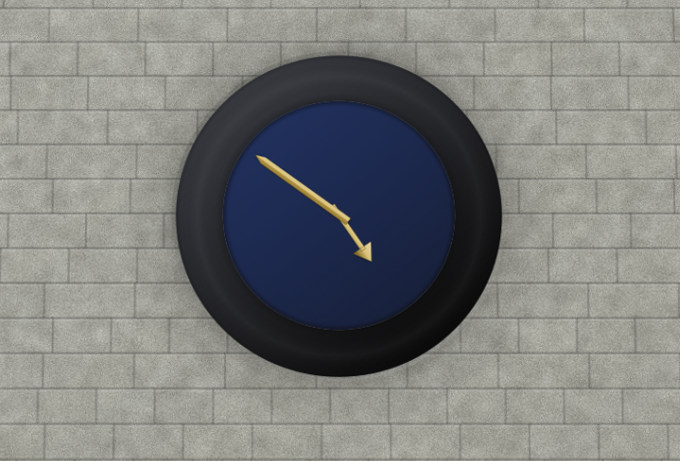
4:51
